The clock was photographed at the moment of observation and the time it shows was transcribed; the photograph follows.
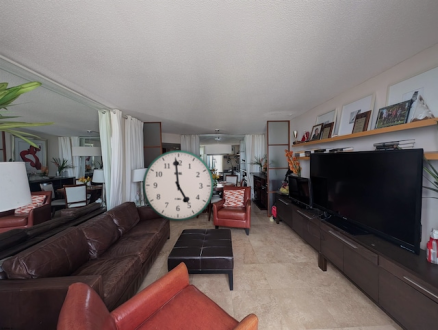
4:59
